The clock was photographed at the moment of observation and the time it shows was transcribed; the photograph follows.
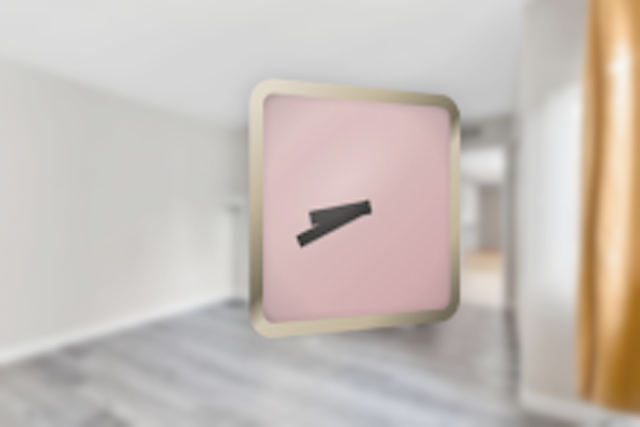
8:41
